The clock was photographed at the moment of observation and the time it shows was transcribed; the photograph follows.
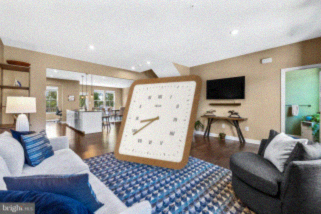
8:39
